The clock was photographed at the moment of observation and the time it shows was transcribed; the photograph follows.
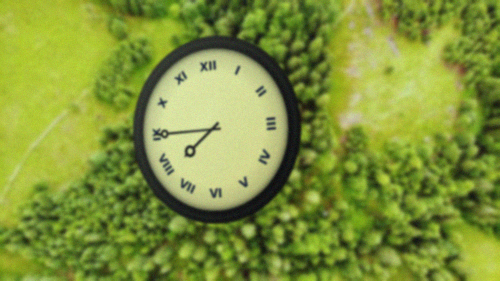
7:45
